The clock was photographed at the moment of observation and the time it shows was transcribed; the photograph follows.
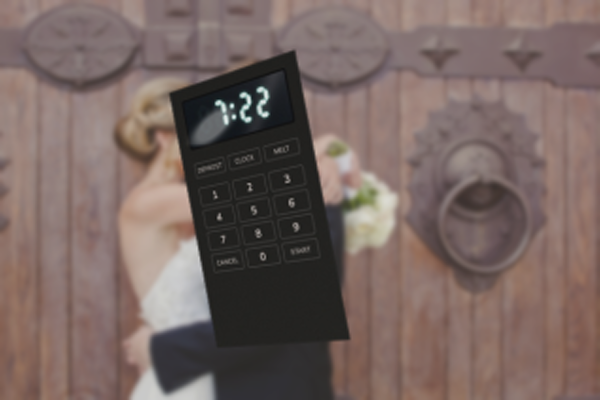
7:22
